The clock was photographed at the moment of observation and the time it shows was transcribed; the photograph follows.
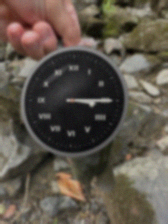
3:15
